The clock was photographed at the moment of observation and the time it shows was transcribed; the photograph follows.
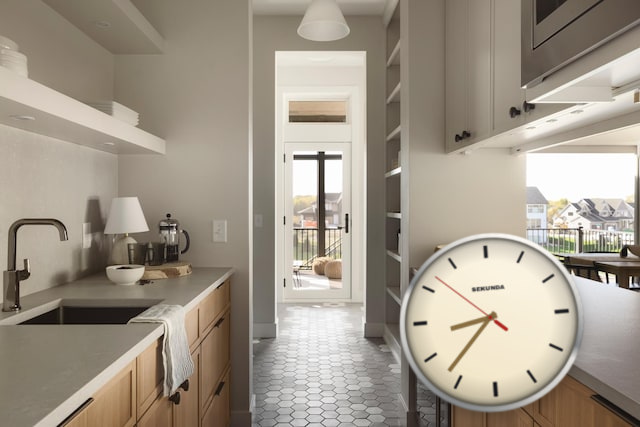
8:36:52
